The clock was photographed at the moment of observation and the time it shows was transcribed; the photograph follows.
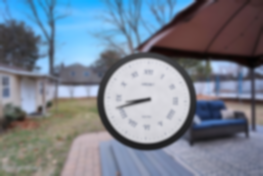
8:42
